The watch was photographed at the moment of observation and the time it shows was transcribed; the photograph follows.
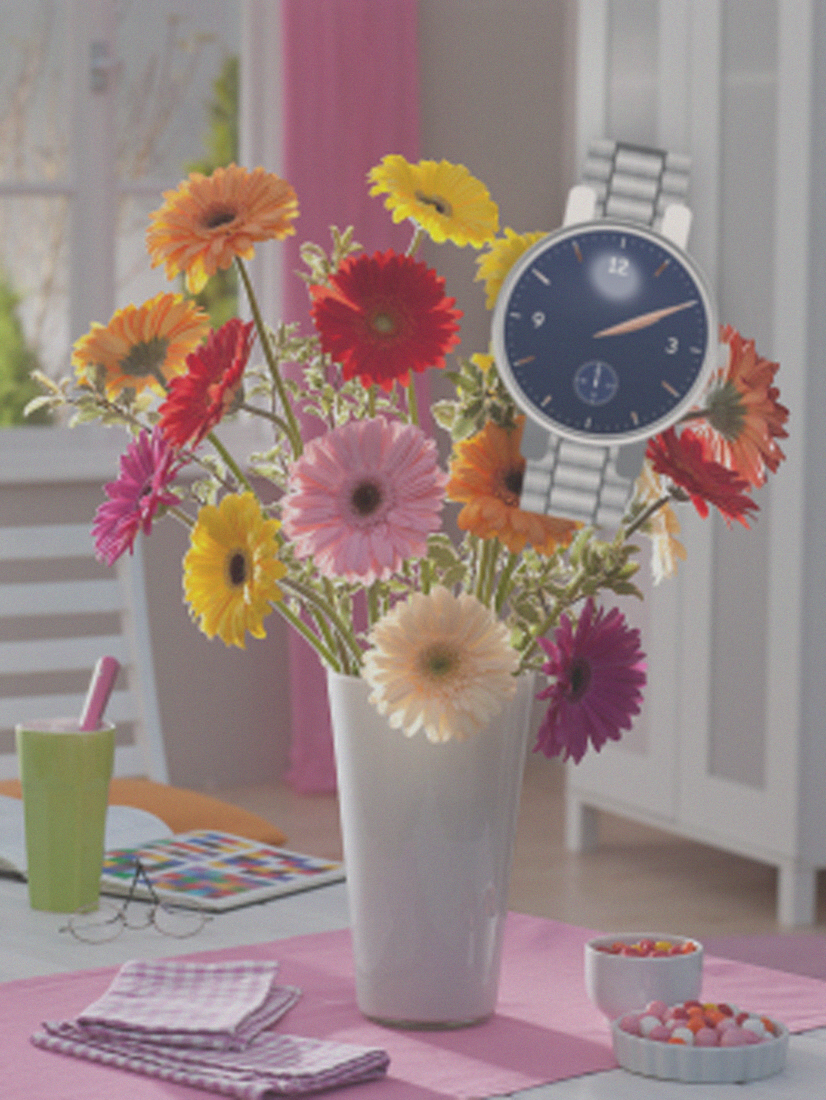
2:10
